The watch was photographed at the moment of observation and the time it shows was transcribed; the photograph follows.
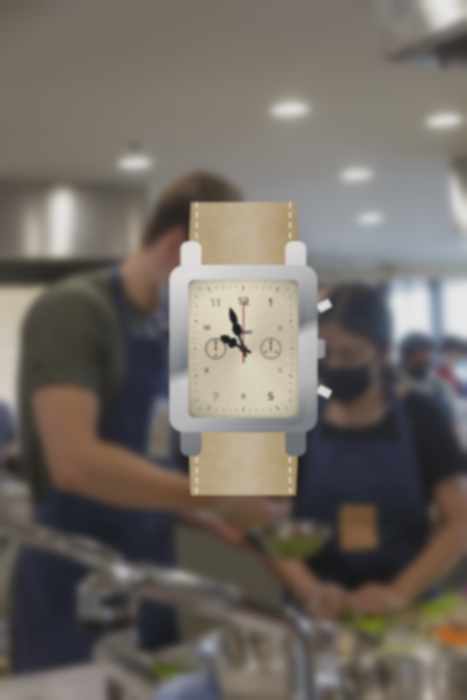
9:57
